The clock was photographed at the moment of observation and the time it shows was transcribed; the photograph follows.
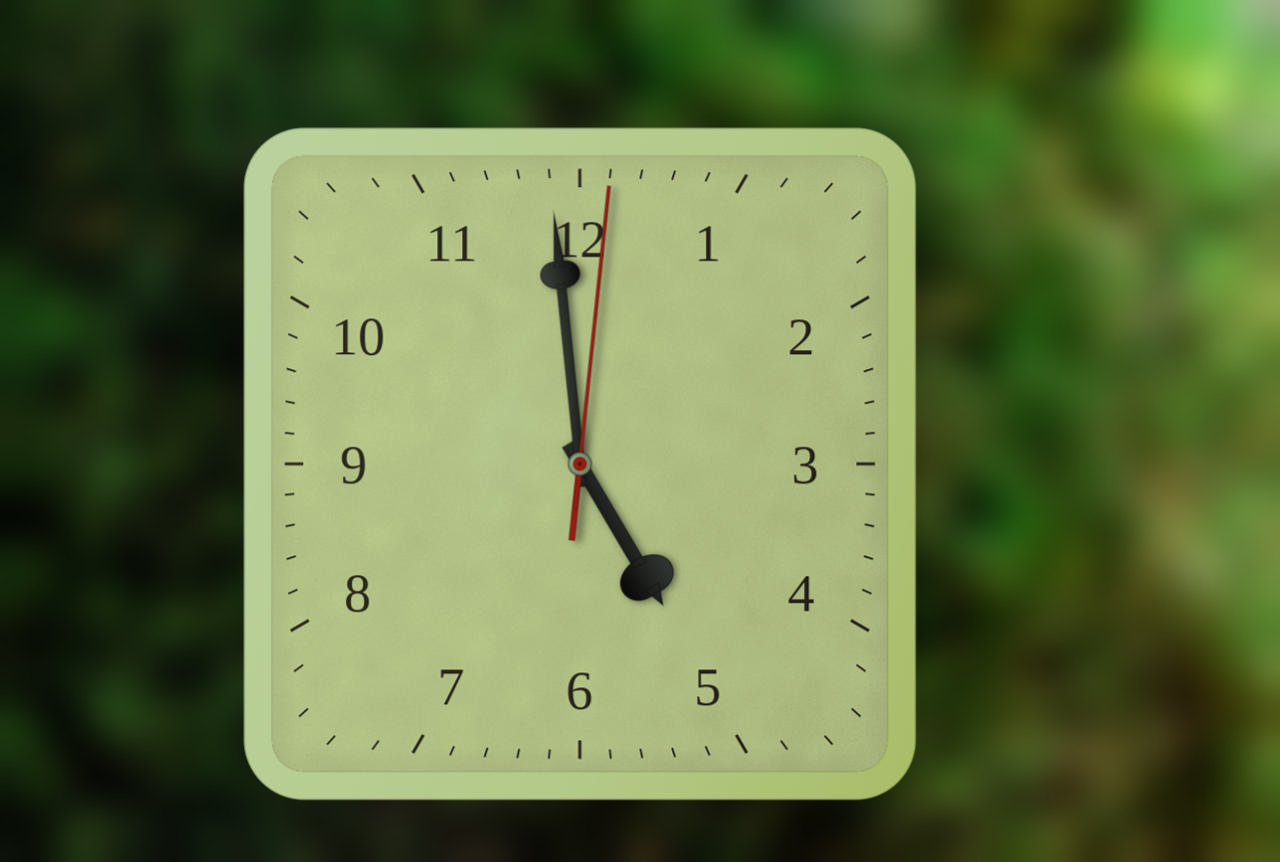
4:59:01
